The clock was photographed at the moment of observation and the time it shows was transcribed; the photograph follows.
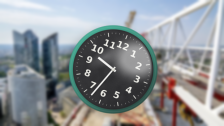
9:33
